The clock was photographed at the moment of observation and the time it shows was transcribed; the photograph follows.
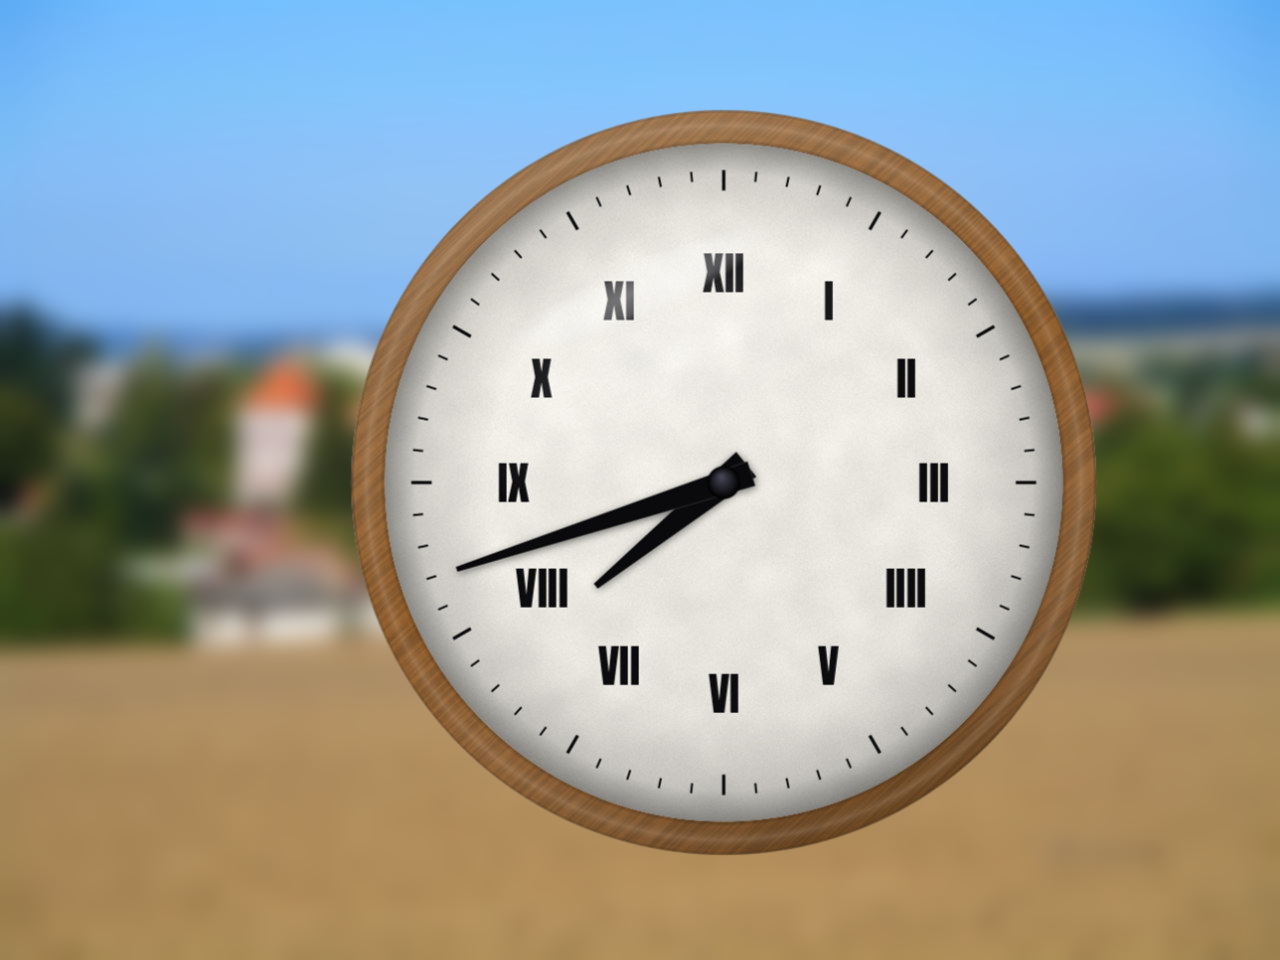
7:42
